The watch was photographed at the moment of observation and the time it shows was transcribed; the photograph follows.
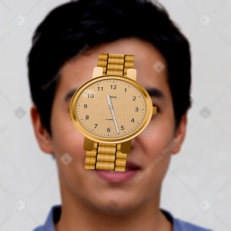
11:27
